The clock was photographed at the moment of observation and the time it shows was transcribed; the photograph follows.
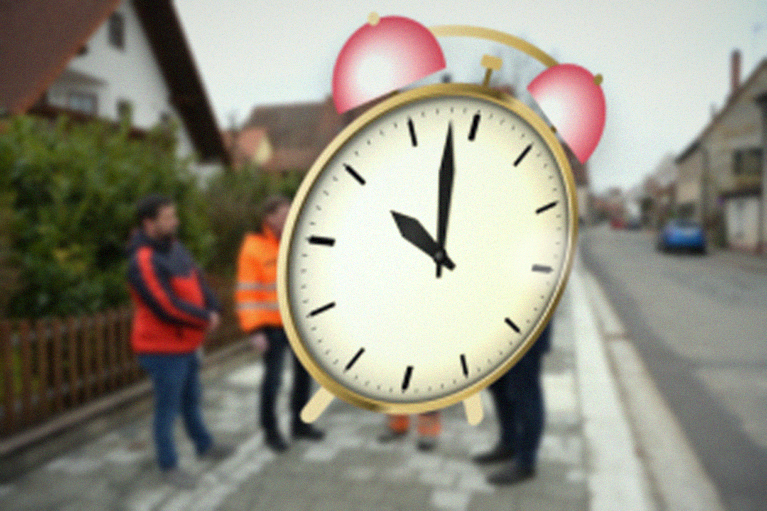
9:58
